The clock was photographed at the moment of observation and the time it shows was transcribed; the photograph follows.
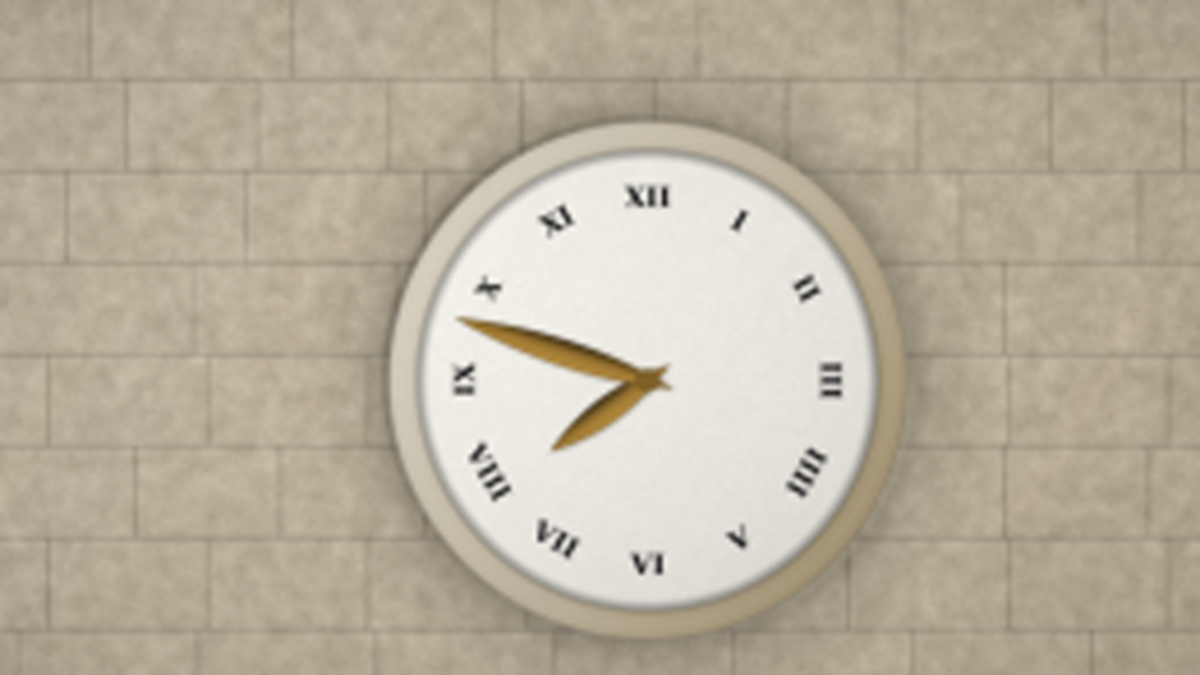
7:48
